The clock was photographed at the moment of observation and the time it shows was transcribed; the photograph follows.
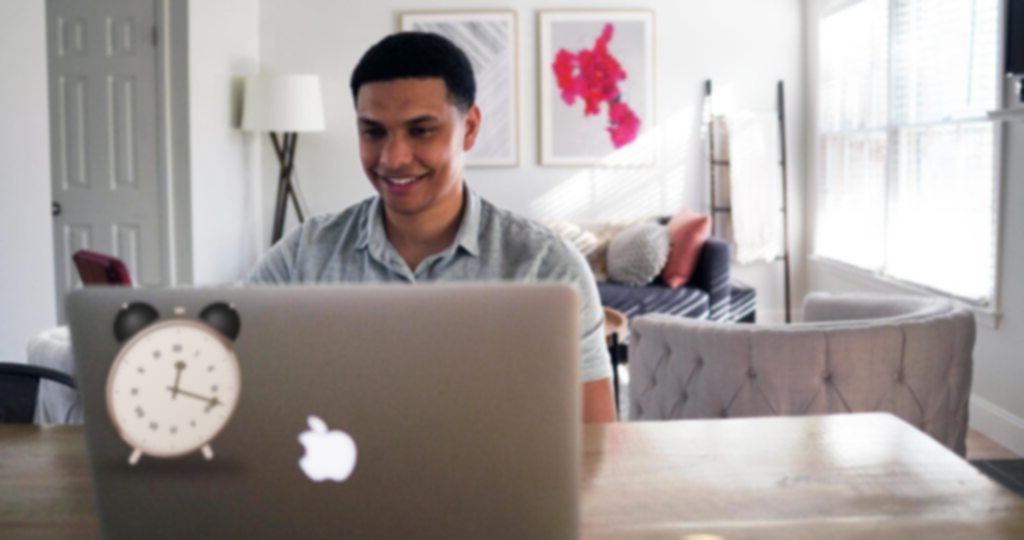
12:18
